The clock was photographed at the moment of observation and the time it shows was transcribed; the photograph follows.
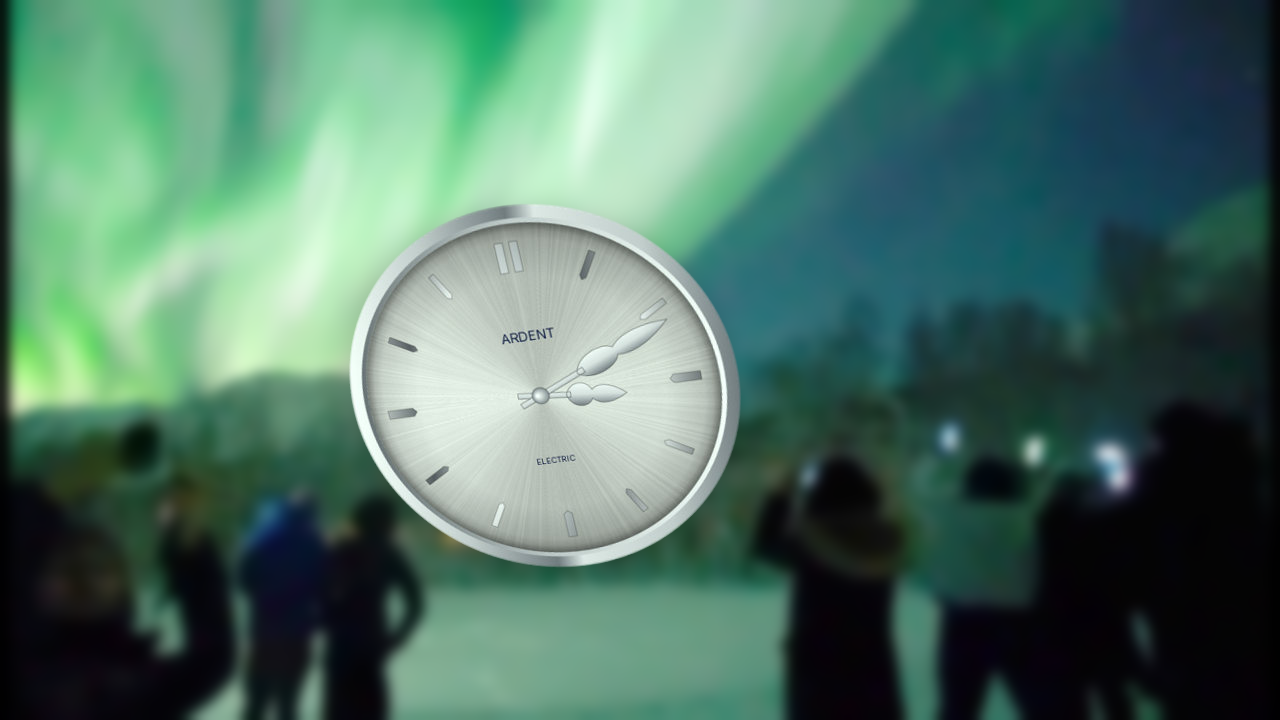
3:11
